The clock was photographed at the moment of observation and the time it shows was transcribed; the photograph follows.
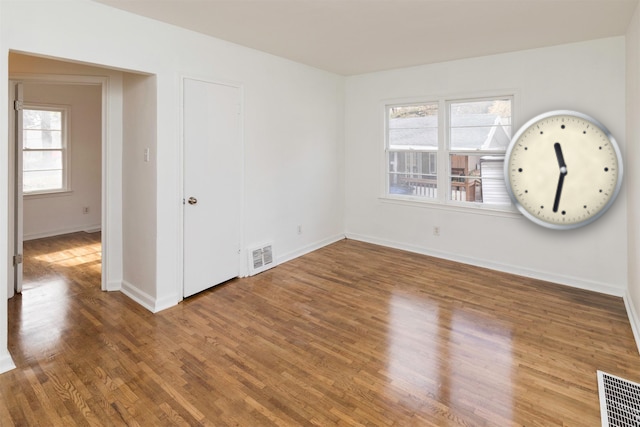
11:32
